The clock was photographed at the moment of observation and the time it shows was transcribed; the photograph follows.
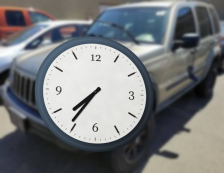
7:36
